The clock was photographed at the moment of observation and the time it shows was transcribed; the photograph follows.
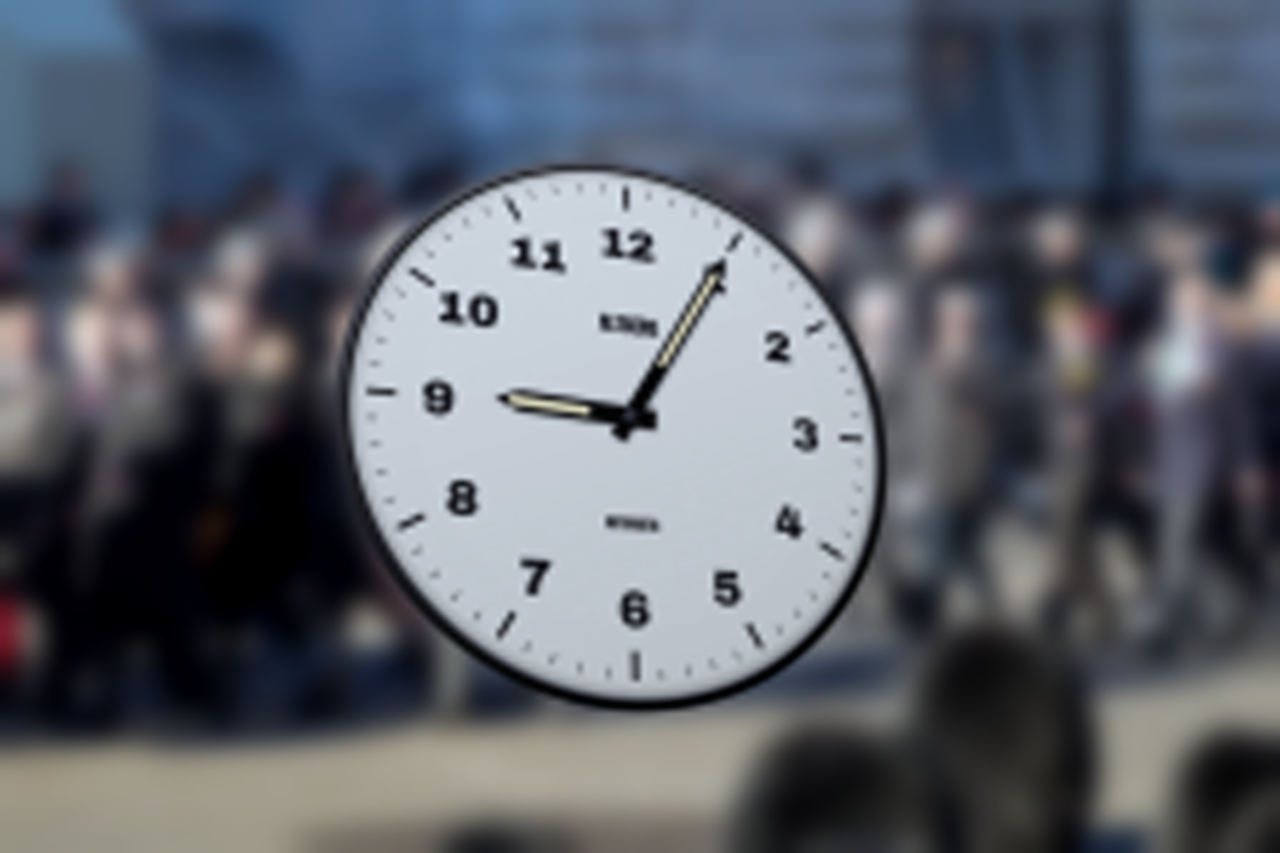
9:05
